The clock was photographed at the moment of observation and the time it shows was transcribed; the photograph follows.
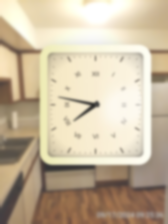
7:47
